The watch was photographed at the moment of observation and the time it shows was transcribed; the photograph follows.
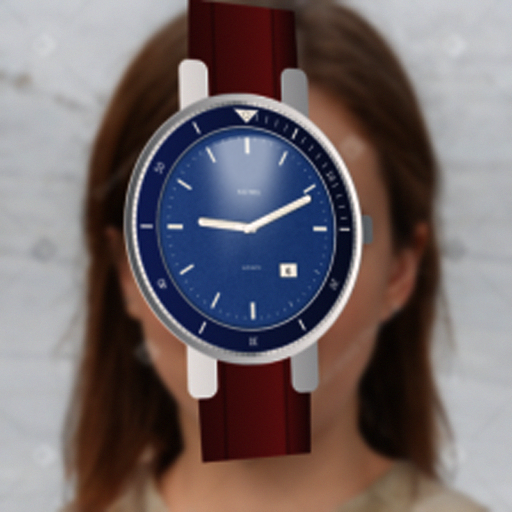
9:11
